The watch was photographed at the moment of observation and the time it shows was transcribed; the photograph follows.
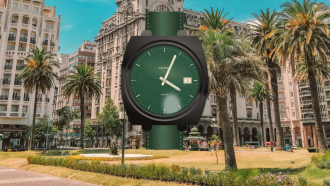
4:04
